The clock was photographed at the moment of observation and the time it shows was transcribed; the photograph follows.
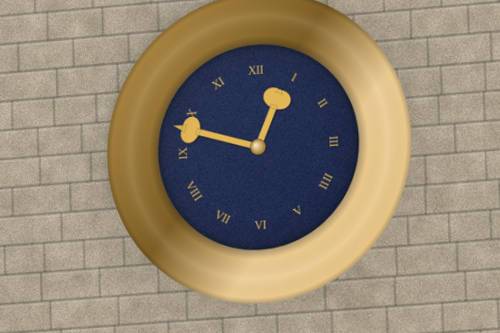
12:48
